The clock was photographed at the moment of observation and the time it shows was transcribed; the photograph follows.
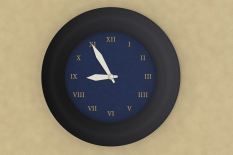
8:55
